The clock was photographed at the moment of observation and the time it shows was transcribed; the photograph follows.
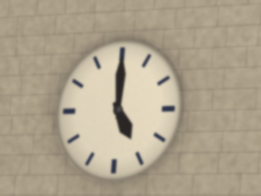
5:00
